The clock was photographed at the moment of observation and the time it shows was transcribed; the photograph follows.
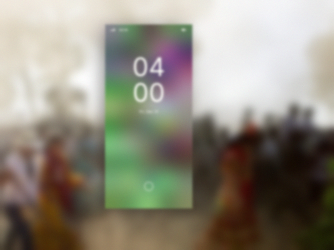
4:00
